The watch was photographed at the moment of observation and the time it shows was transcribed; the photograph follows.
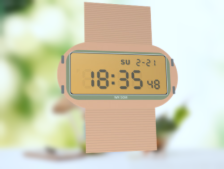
18:35:48
